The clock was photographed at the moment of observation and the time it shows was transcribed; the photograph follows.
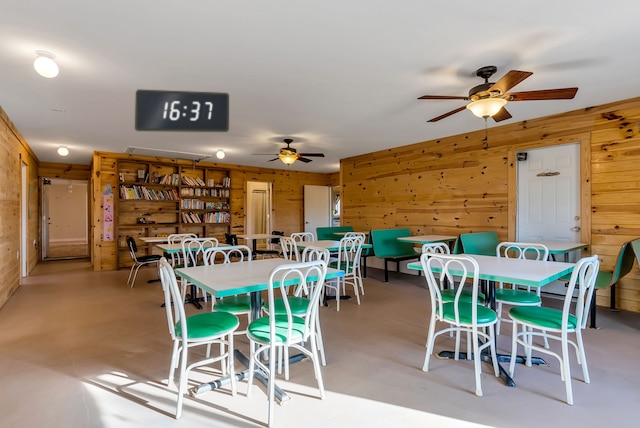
16:37
